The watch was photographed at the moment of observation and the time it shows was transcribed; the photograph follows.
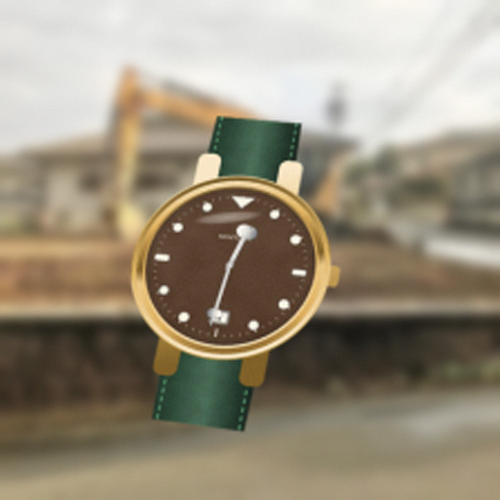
12:31
